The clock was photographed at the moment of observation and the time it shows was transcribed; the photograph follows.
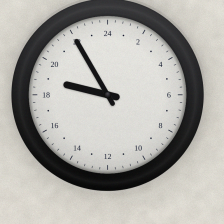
18:55
